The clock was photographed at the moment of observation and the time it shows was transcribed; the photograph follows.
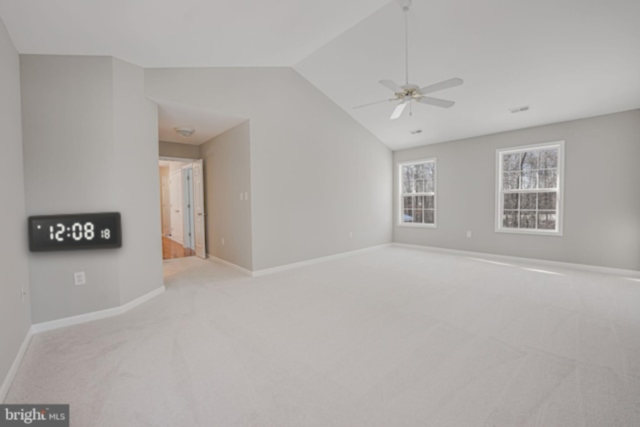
12:08
